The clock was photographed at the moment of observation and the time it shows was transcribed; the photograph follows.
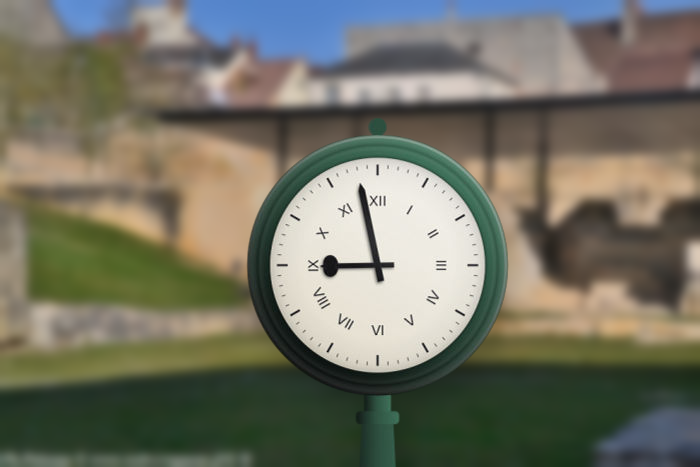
8:58
